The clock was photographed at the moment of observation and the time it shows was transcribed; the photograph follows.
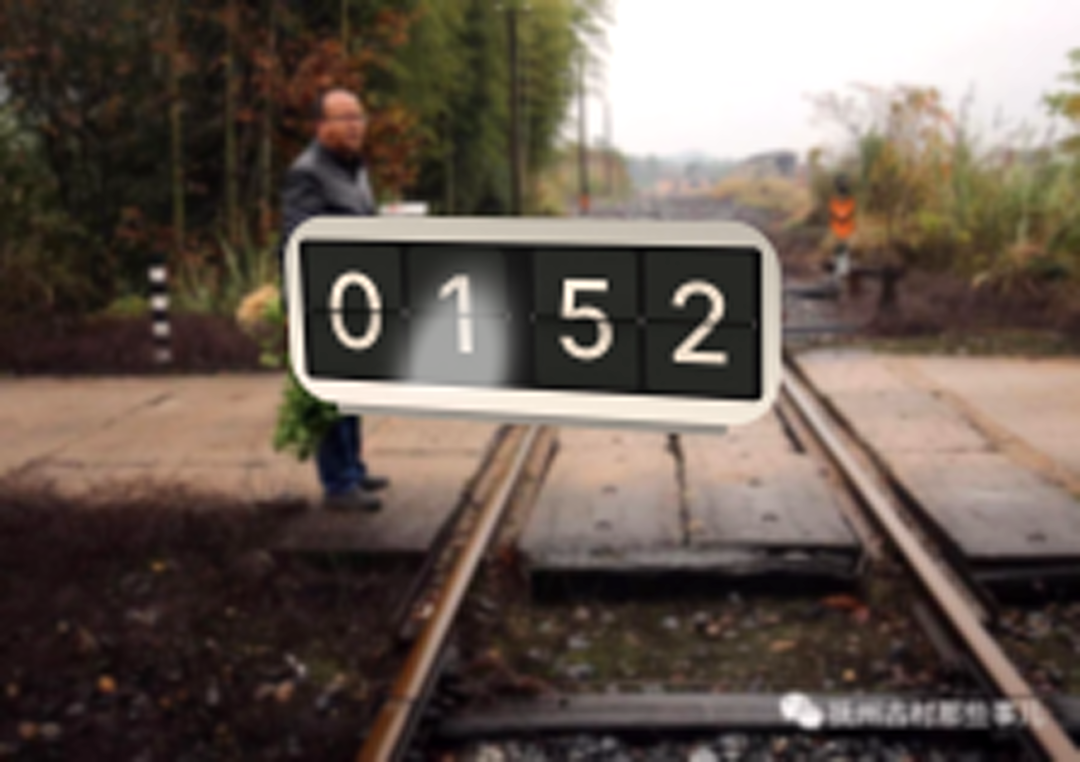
1:52
